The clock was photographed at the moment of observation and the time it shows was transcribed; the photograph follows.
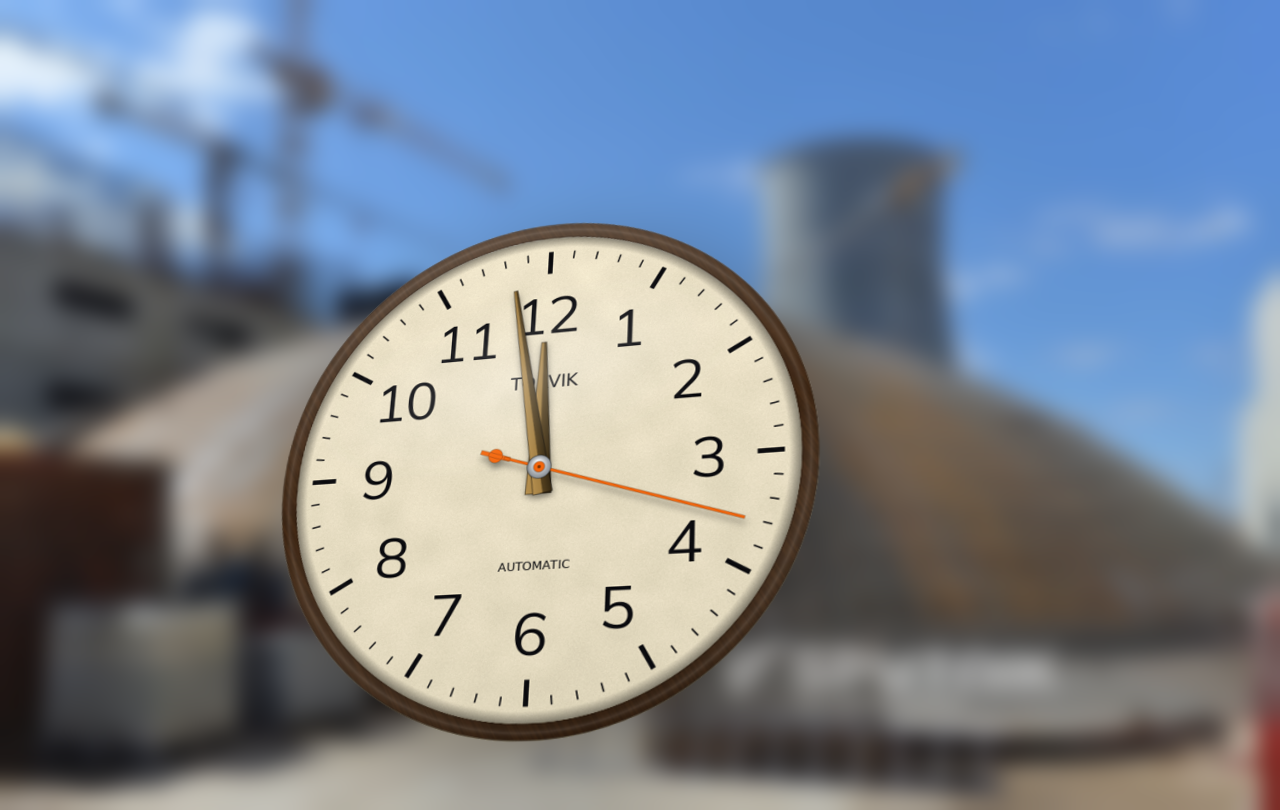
11:58:18
